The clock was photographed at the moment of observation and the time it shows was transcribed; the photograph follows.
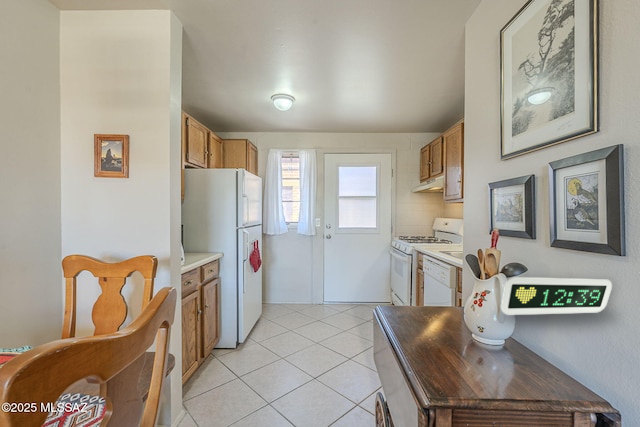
12:39
